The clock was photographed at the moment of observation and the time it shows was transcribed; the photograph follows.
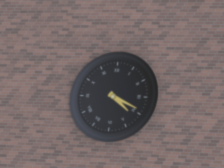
4:19
